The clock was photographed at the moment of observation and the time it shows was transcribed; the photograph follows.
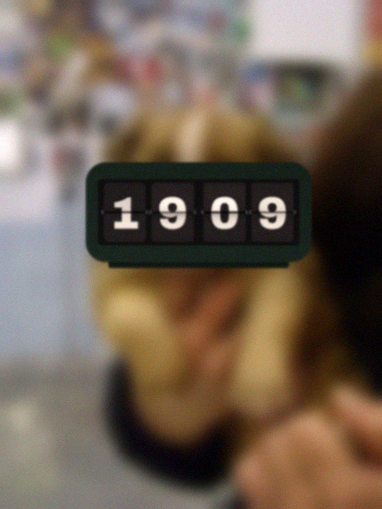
19:09
